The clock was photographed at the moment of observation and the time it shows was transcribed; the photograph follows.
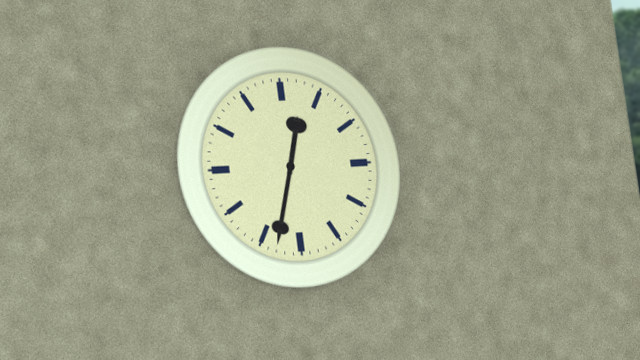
12:33
